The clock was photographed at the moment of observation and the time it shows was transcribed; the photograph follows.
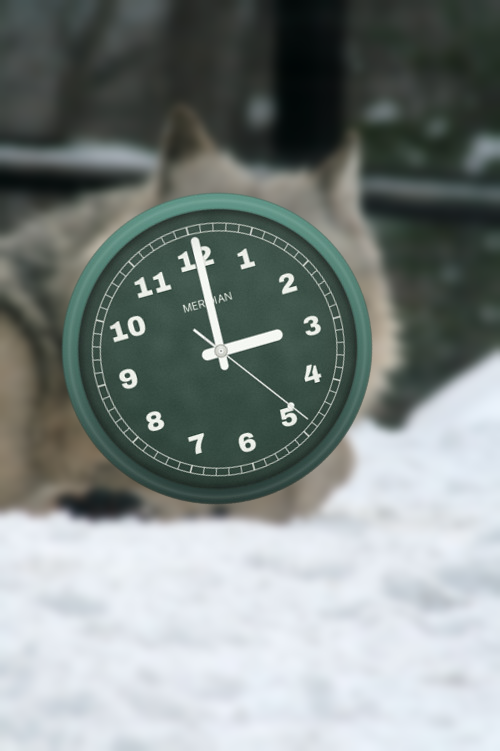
3:00:24
